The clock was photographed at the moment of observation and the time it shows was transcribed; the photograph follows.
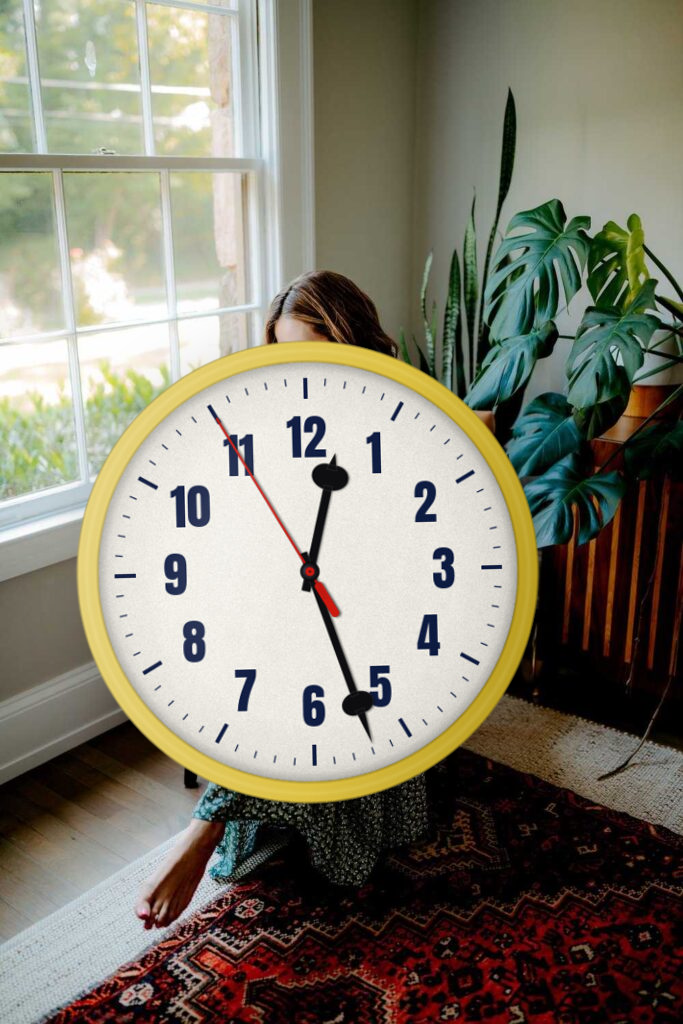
12:26:55
